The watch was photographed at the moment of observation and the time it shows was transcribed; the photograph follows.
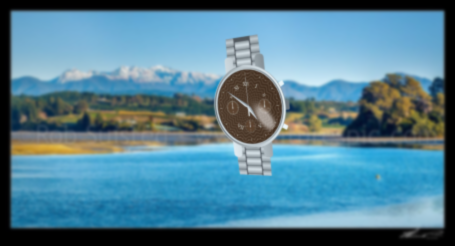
4:51
